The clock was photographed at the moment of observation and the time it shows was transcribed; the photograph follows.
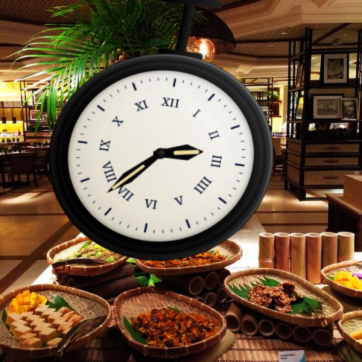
2:37
